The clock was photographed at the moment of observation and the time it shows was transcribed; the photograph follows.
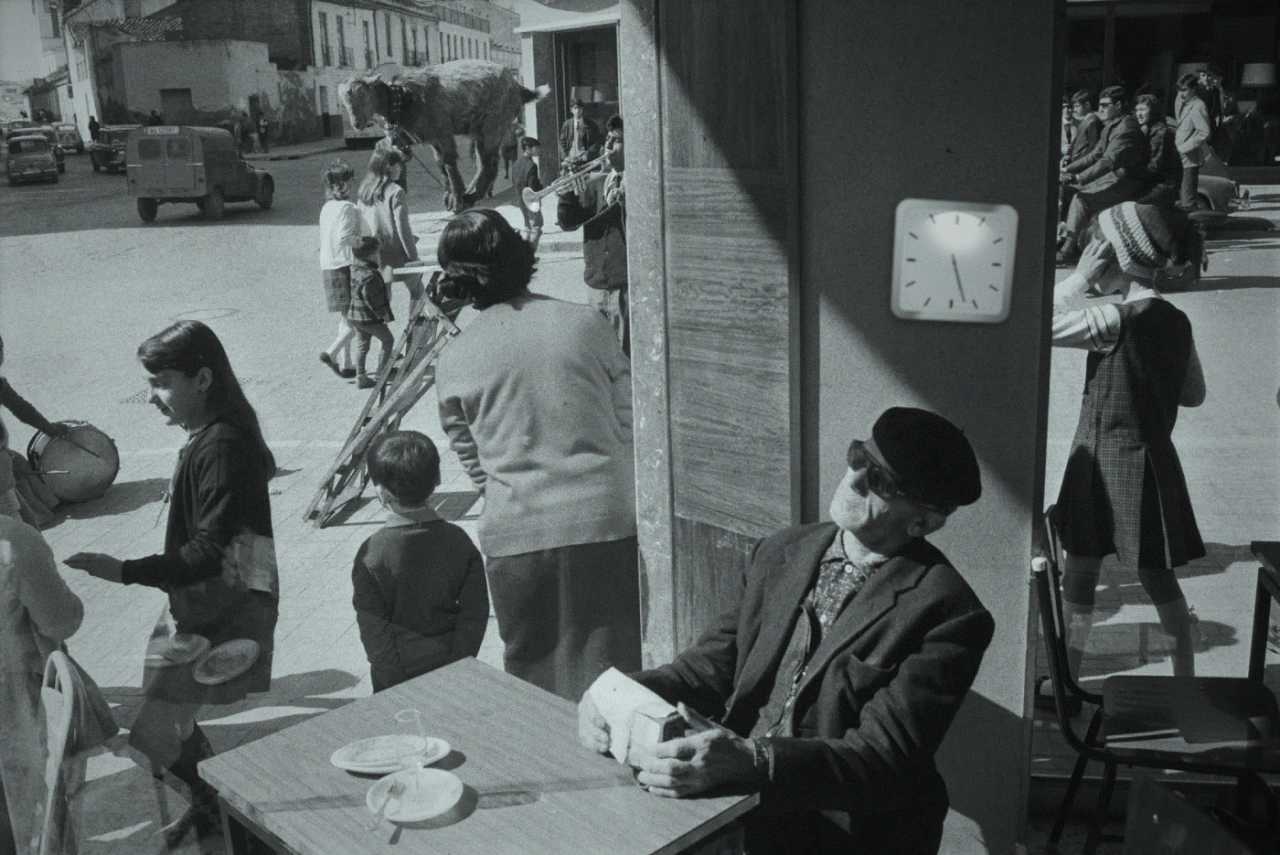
5:27
